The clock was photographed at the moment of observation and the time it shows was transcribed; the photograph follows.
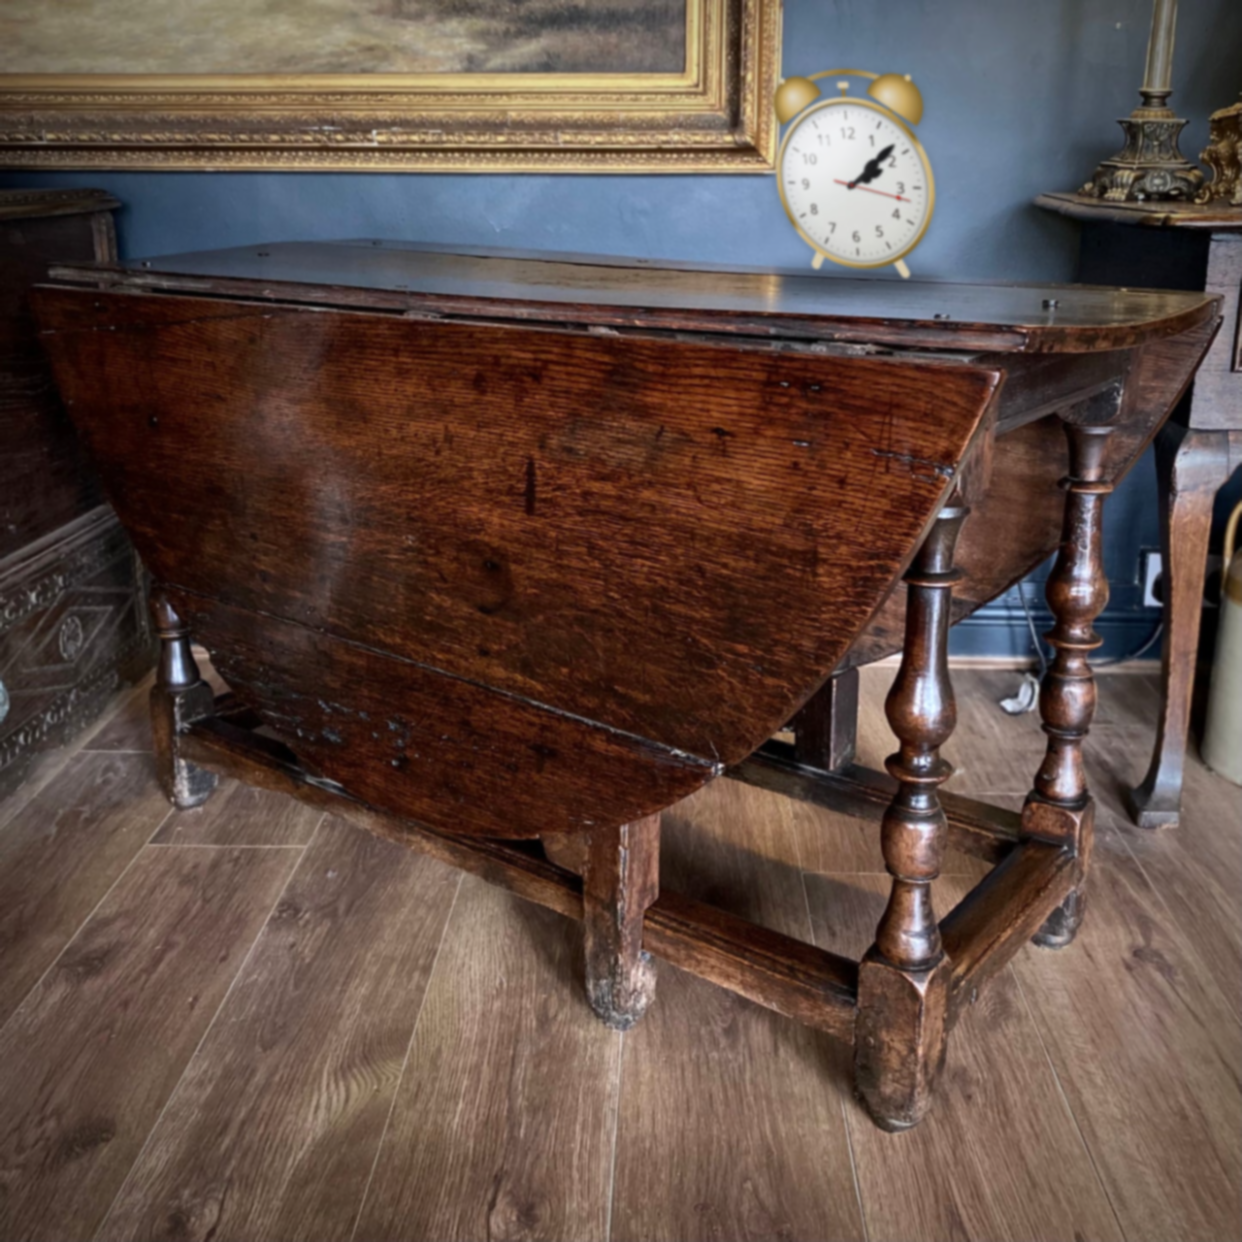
2:08:17
